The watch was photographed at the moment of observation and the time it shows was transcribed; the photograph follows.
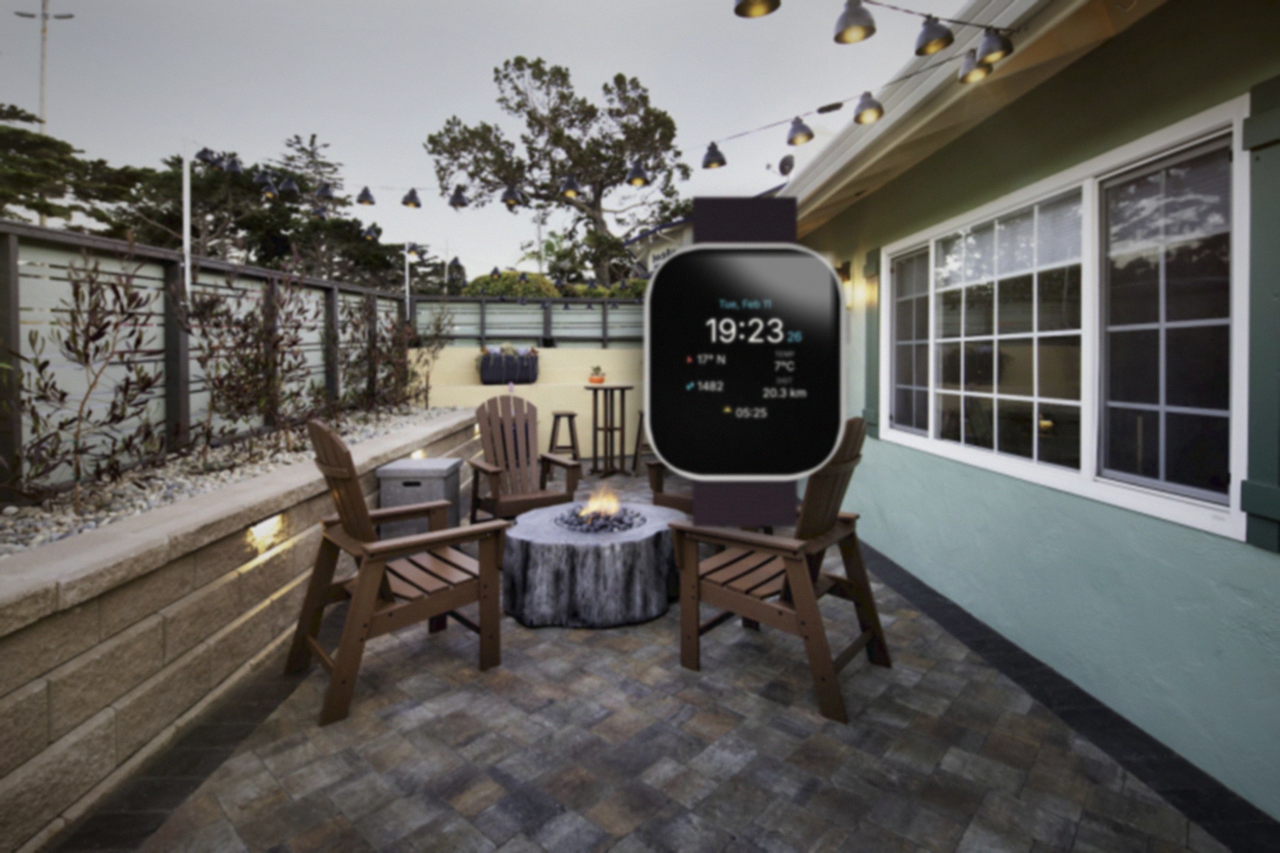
19:23
